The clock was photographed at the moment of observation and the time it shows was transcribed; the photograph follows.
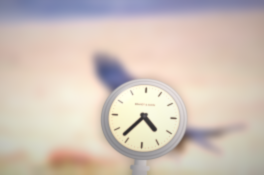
4:37
